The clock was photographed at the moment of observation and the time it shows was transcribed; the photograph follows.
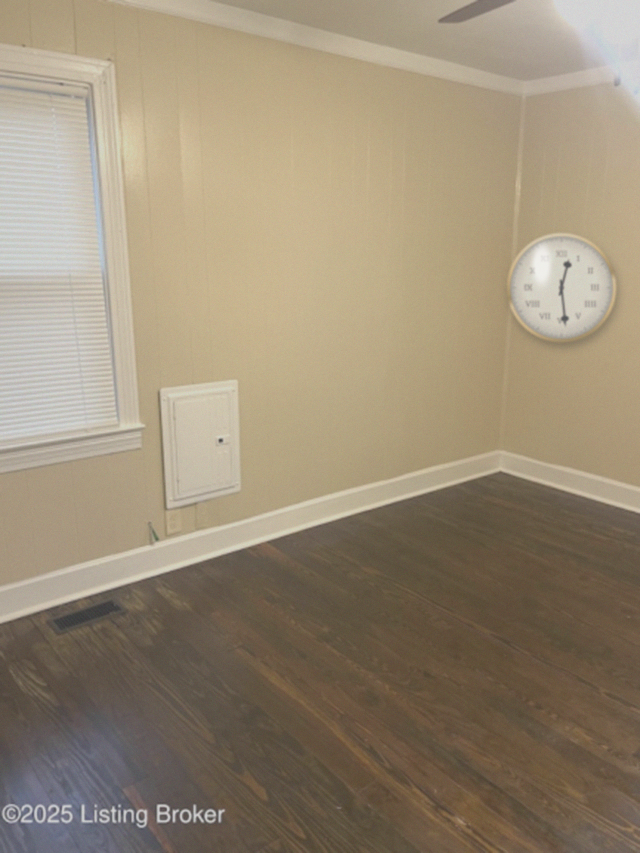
12:29
